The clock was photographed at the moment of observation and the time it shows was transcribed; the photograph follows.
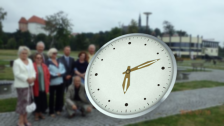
6:12
